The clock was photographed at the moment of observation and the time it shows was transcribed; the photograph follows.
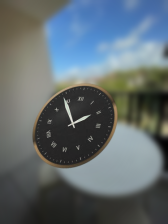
1:54
